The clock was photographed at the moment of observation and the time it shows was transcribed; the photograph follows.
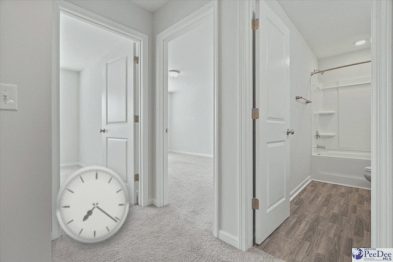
7:21
